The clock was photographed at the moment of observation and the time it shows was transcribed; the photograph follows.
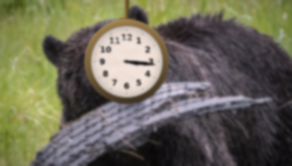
3:16
